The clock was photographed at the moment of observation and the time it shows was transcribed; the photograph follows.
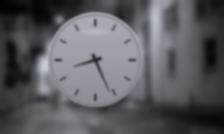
8:26
